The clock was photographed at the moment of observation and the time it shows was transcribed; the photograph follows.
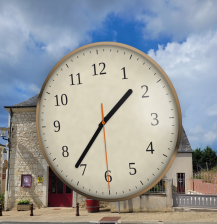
1:36:30
